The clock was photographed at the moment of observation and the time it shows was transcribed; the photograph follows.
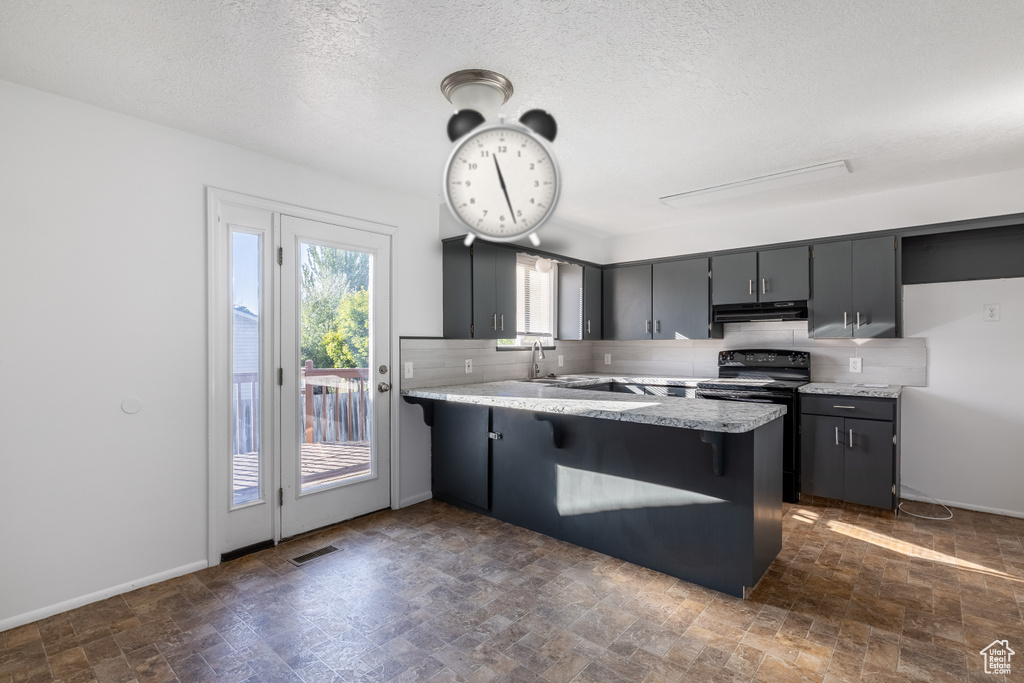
11:27
